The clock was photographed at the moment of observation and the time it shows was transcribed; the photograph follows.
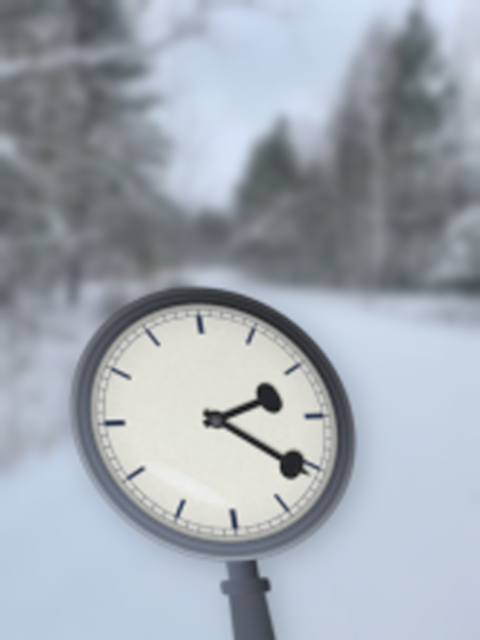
2:21
